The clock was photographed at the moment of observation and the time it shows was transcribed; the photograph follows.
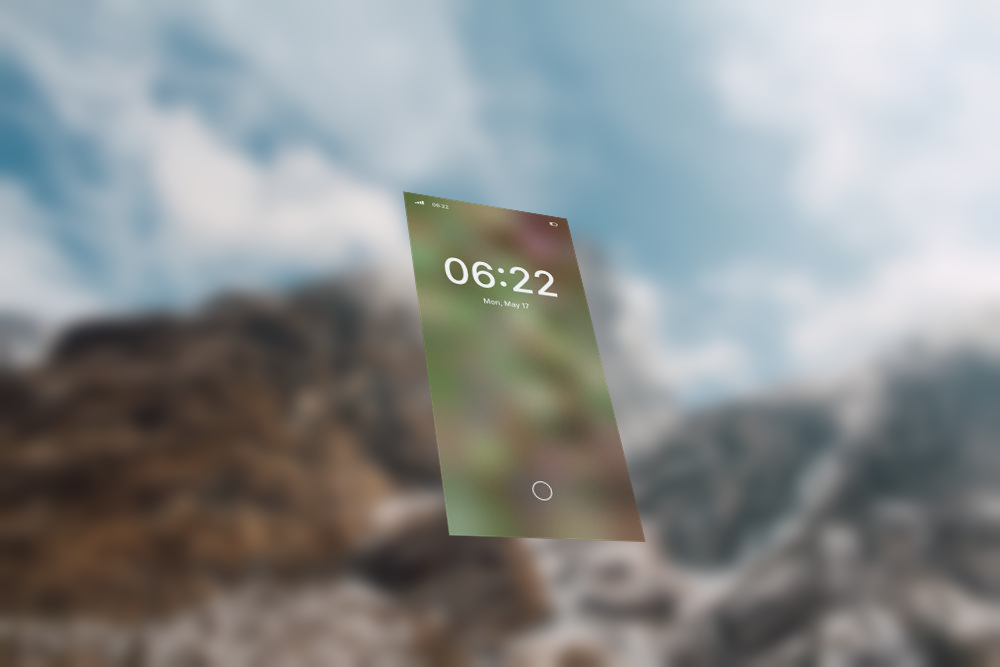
6:22
